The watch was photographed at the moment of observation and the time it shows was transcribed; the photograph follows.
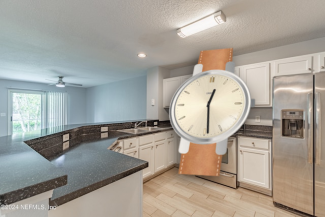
12:29
